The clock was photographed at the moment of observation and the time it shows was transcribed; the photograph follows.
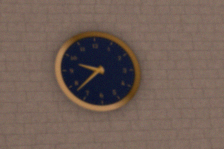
9:38
